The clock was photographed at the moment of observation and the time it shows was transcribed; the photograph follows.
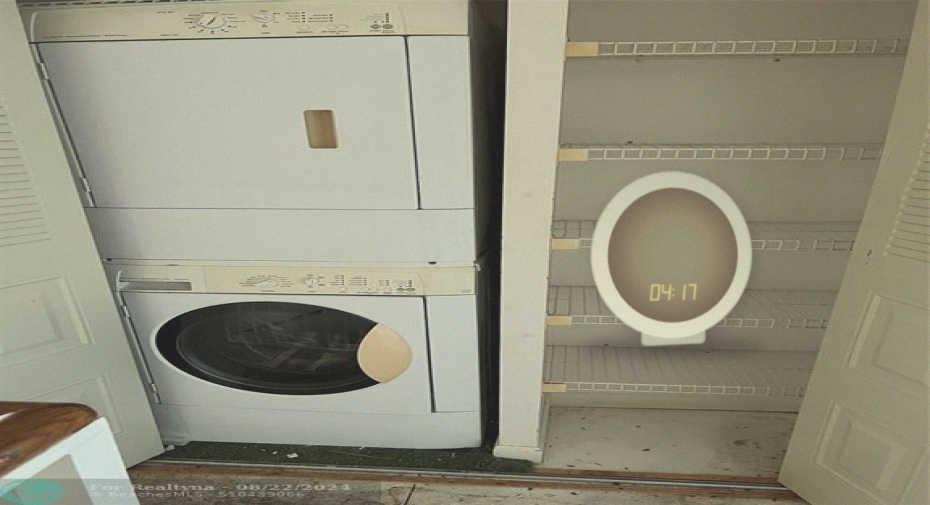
4:17
